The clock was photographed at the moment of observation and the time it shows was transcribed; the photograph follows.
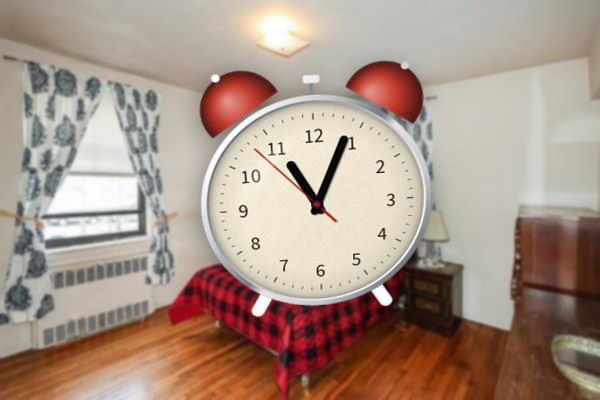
11:03:53
